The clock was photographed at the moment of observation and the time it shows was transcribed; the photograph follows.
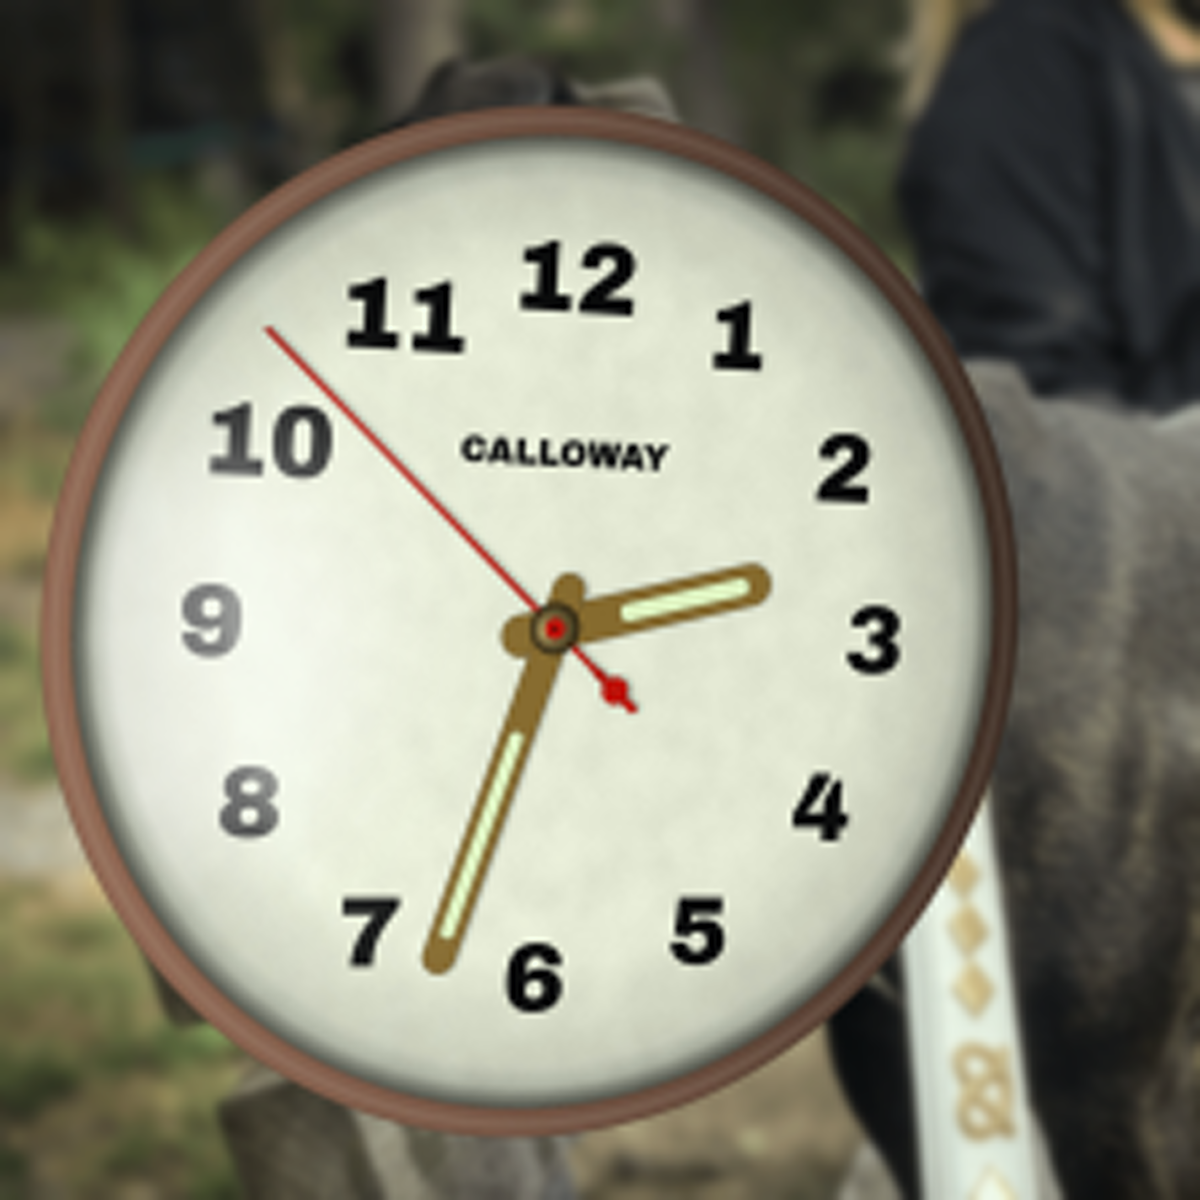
2:32:52
